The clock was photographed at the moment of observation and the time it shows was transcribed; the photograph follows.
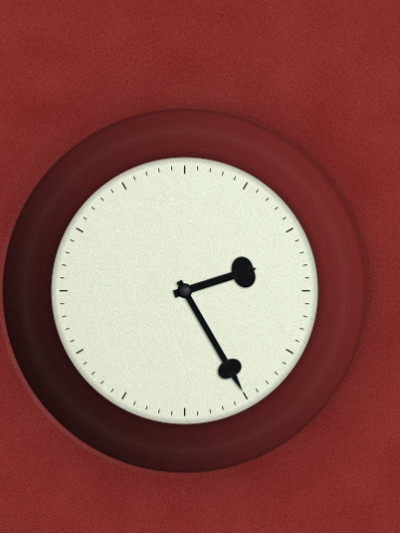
2:25
